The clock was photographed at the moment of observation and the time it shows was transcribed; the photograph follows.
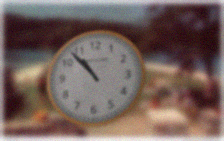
10:53
